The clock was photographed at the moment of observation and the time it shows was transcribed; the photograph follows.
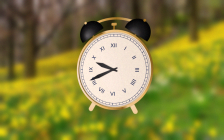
9:41
